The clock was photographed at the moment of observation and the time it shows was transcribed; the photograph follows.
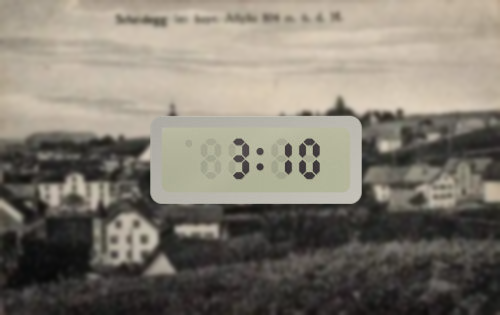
3:10
